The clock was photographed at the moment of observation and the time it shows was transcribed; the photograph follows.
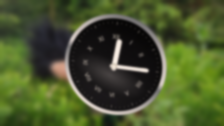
12:15
